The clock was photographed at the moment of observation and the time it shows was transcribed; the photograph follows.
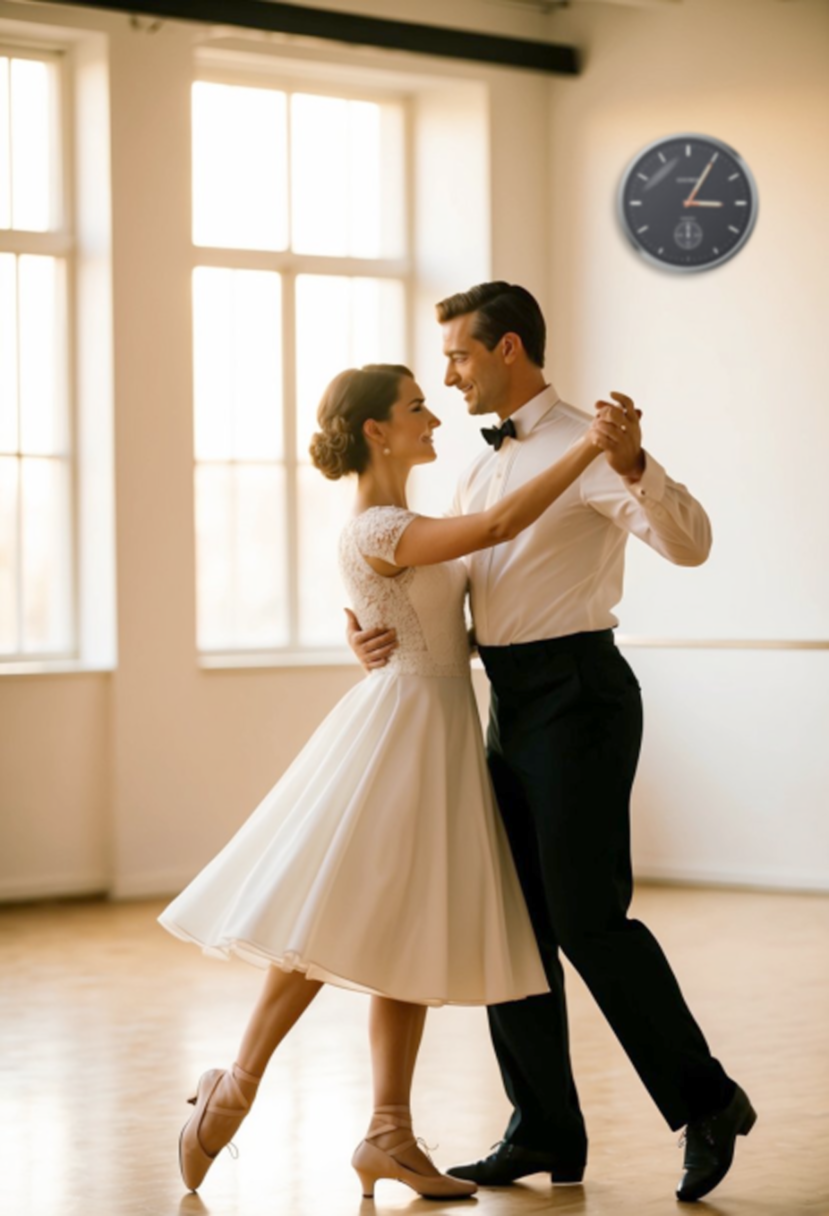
3:05
